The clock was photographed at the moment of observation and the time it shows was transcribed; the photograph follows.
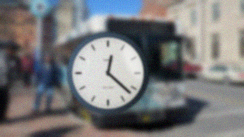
12:22
